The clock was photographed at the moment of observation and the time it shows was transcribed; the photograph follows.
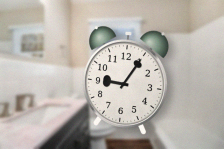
9:05
